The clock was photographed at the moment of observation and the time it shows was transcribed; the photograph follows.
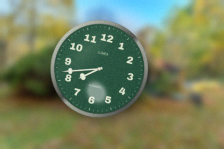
7:42
